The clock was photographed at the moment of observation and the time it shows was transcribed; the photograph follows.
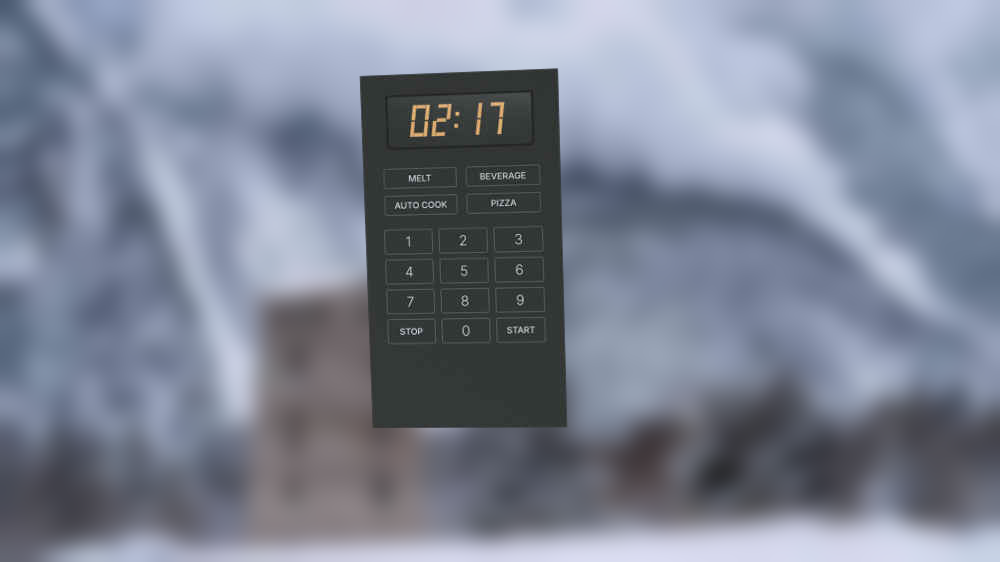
2:17
